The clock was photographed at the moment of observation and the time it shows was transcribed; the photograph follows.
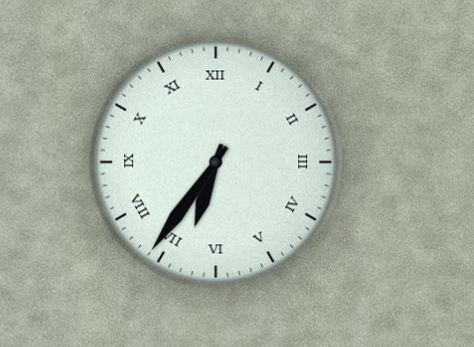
6:36
